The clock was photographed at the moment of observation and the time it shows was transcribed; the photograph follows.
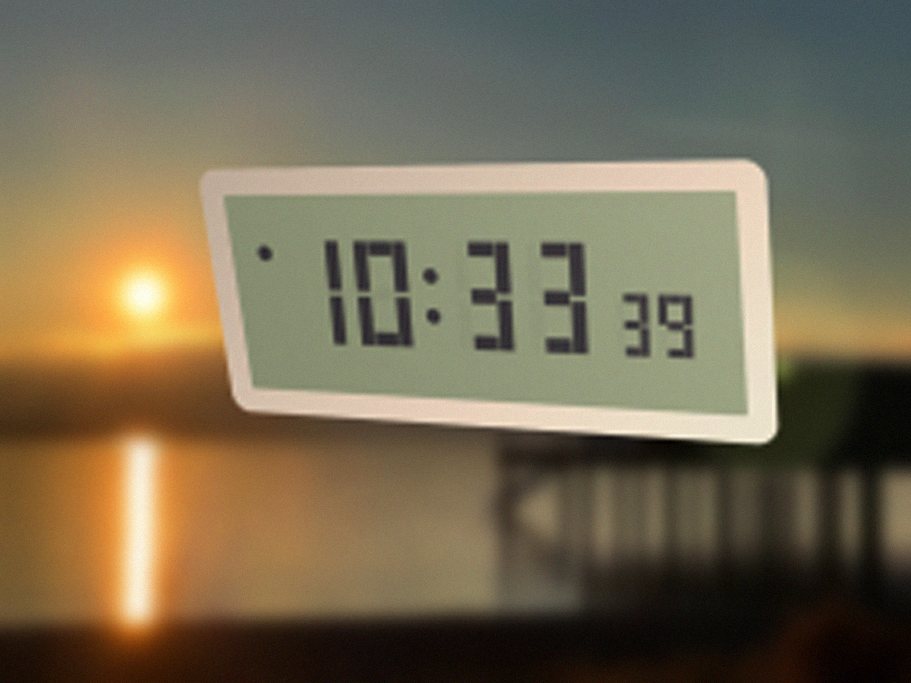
10:33:39
